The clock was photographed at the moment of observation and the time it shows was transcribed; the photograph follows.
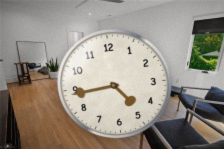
4:44
